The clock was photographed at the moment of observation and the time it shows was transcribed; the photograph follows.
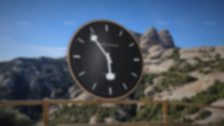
5:54
